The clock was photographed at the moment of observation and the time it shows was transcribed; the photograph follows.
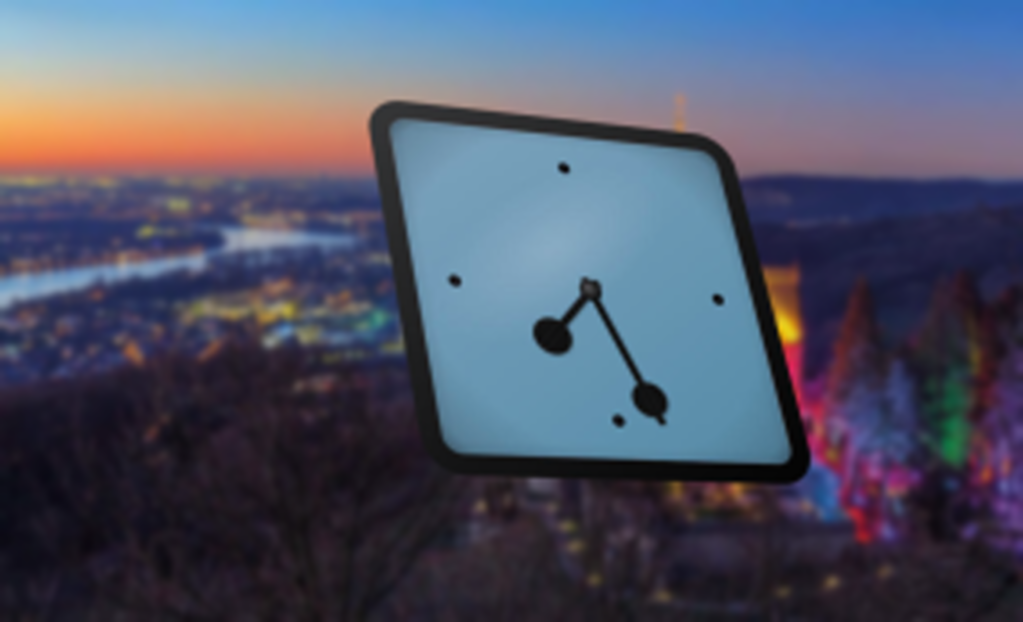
7:27
